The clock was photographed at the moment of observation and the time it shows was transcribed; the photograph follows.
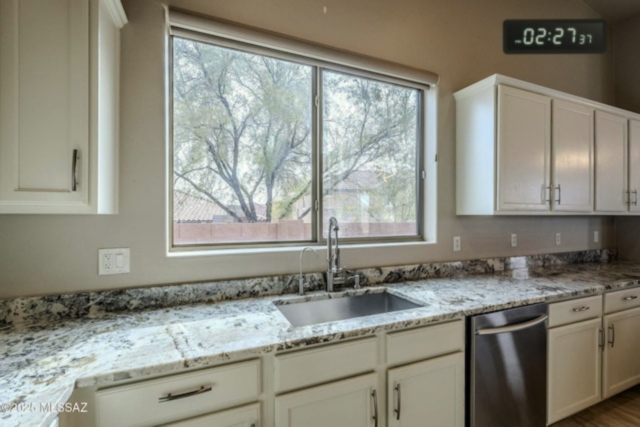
2:27
